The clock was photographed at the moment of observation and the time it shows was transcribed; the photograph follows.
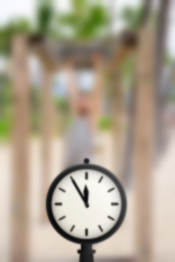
11:55
